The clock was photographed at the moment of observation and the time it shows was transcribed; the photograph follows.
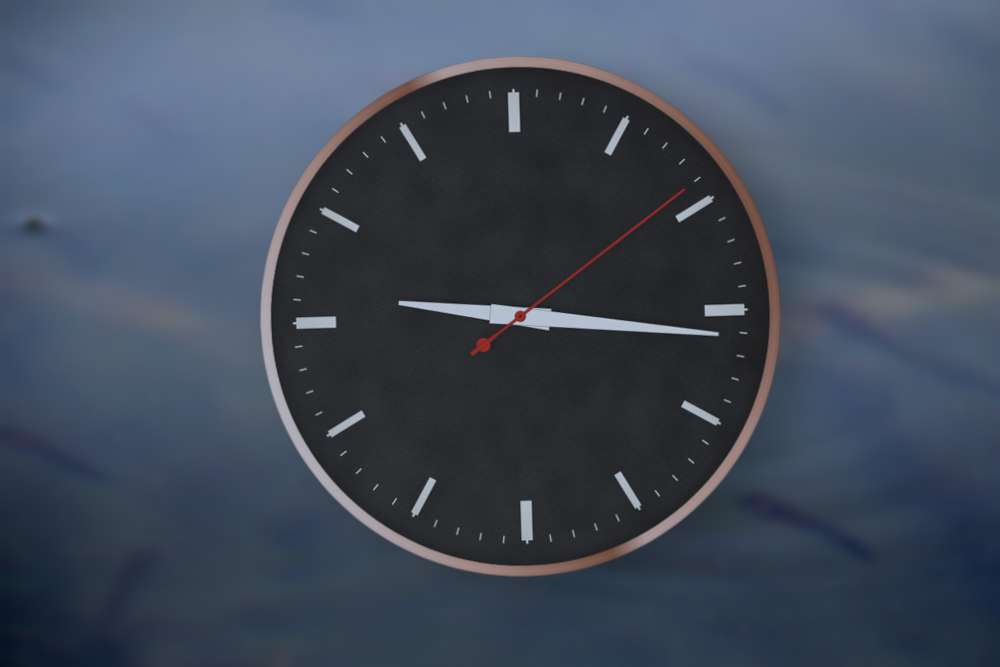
9:16:09
